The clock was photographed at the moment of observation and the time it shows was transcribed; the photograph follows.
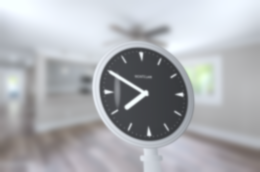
7:50
